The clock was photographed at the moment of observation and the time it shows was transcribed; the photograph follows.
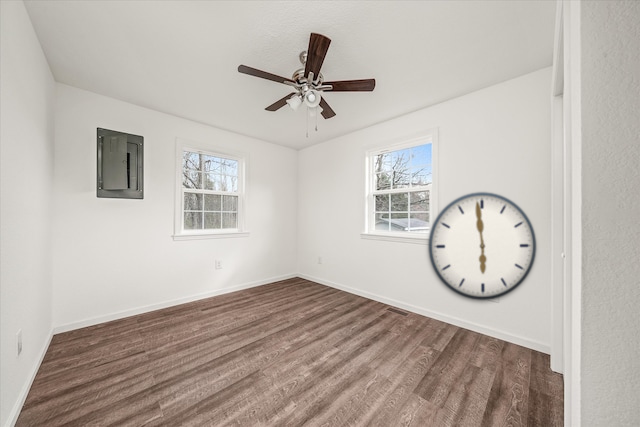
5:59
